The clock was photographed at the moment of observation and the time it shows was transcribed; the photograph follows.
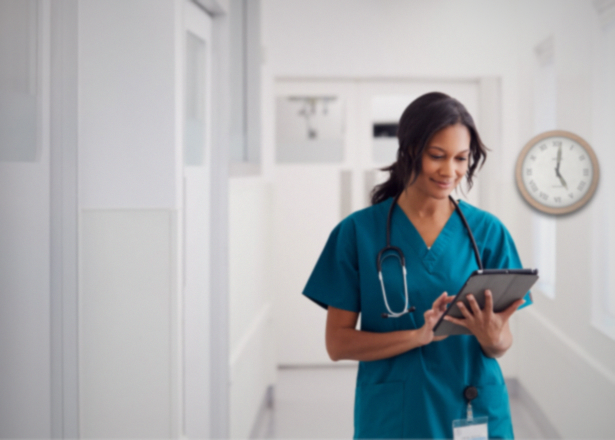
5:01
